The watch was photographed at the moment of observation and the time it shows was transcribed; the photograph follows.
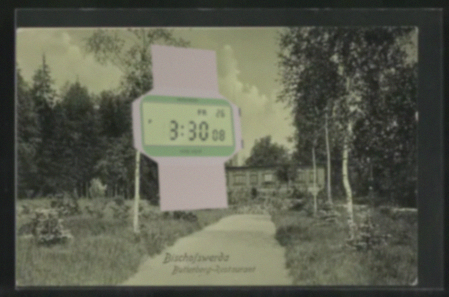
3:30:08
